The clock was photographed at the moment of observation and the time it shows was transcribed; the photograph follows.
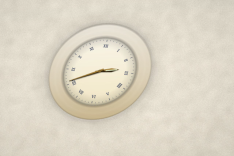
2:41
